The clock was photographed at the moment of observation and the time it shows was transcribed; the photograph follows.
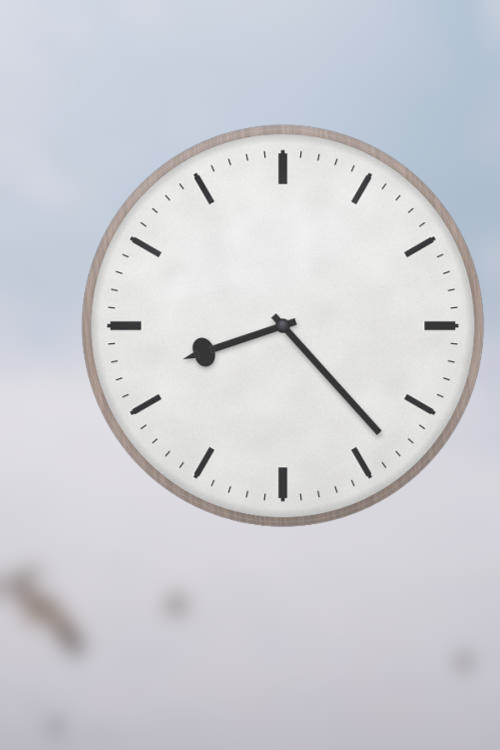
8:23
